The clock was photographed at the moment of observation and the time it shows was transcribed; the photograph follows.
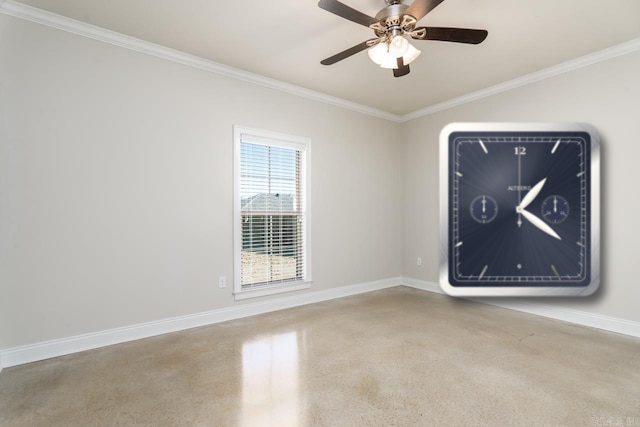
1:21
